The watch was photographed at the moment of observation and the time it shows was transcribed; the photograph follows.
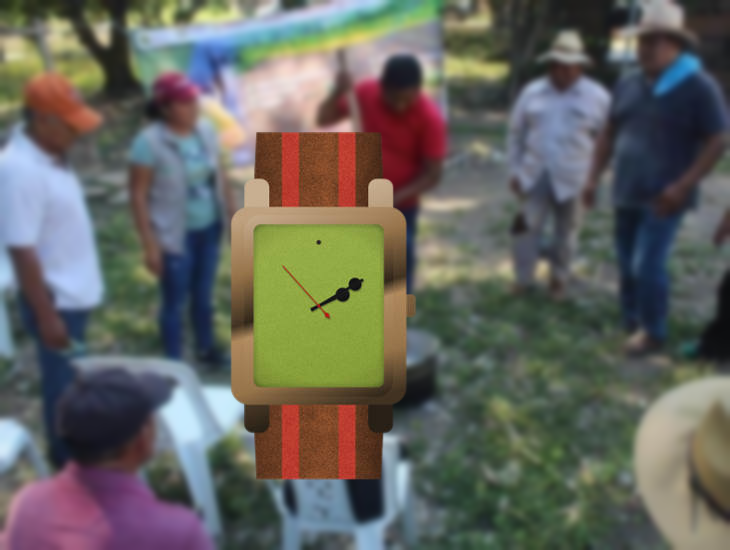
2:09:53
